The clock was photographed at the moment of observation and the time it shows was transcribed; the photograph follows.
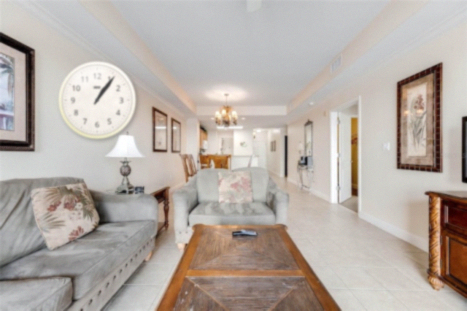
1:06
